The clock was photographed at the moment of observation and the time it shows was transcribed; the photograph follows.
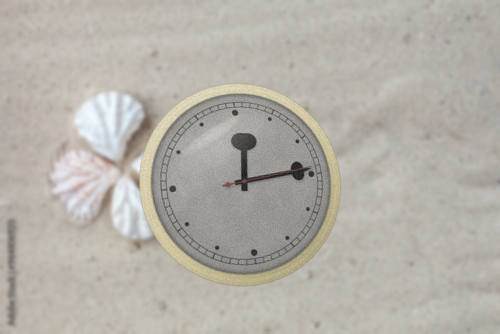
12:14:14
